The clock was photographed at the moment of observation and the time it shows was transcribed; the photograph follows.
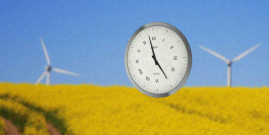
4:58
